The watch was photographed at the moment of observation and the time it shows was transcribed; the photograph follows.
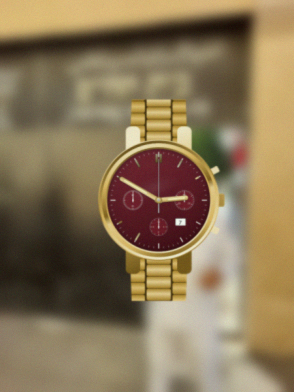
2:50
